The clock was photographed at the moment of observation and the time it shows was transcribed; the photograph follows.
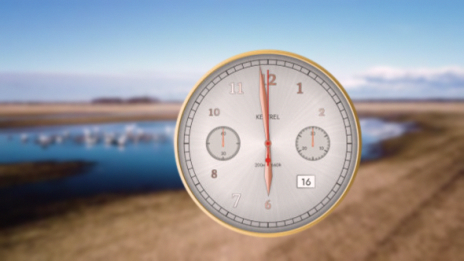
5:59
